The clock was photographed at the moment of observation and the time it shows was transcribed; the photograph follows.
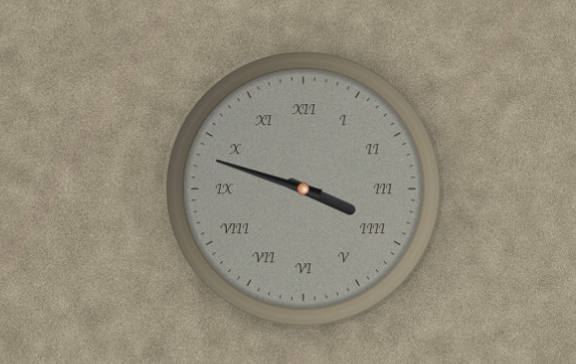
3:48
